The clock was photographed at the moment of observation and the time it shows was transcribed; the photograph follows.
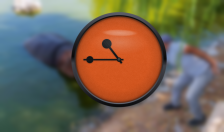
10:45
